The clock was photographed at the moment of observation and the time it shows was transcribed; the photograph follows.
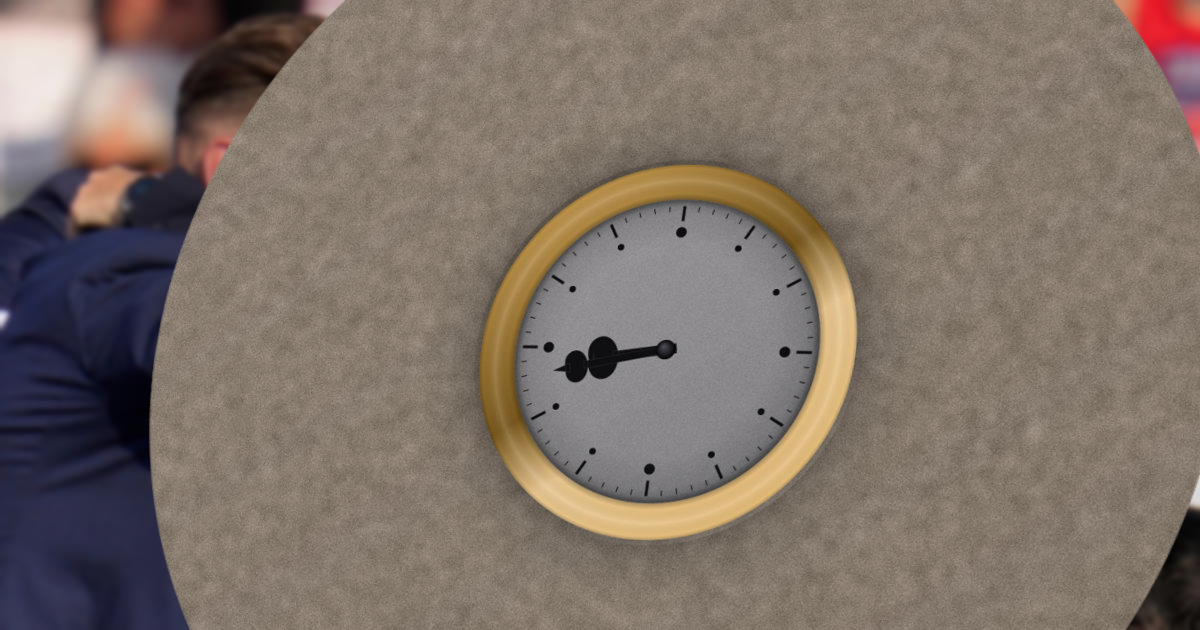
8:43
